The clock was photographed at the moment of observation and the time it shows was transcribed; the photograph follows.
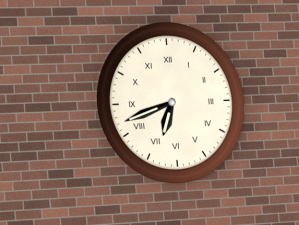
6:42
